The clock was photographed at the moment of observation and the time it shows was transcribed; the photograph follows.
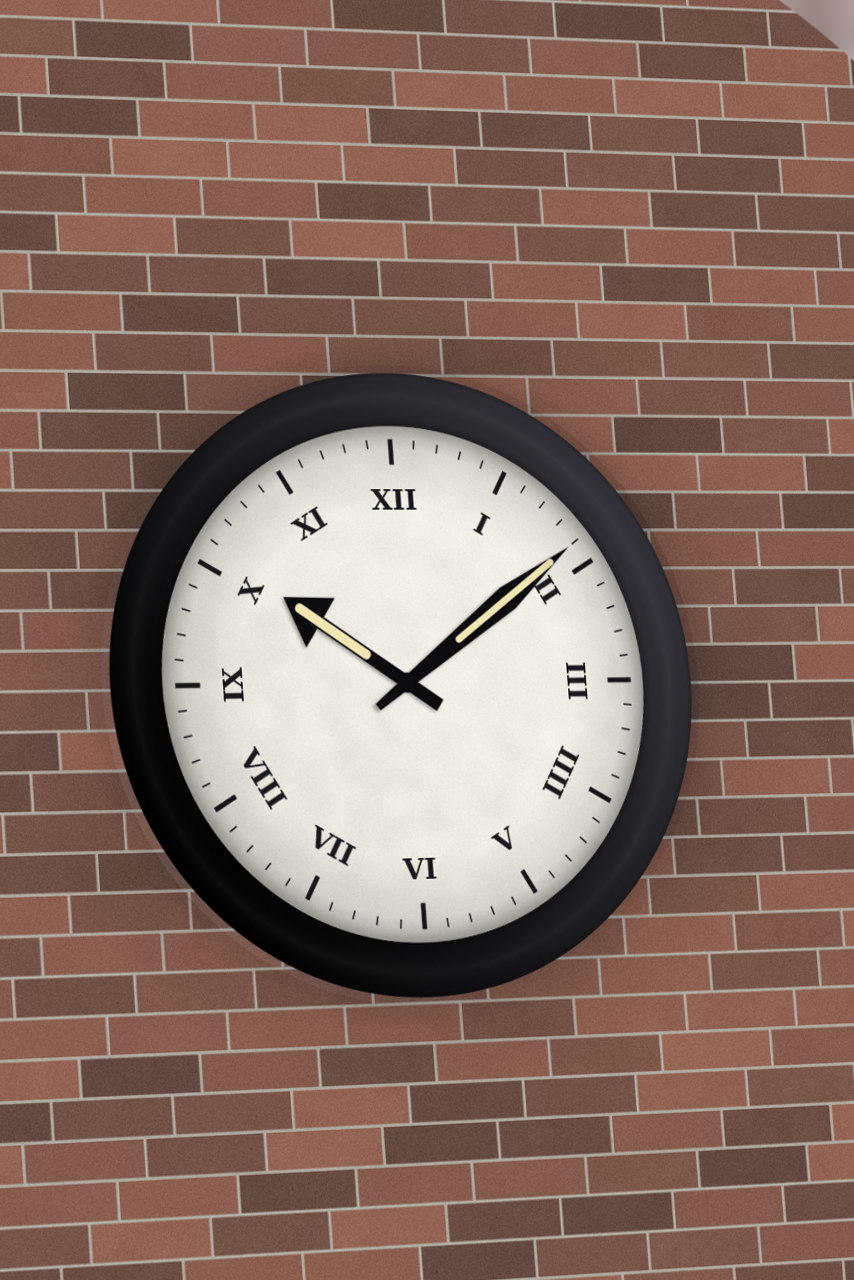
10:09
